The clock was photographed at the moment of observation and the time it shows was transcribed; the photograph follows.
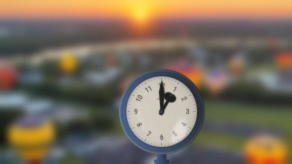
1:00
